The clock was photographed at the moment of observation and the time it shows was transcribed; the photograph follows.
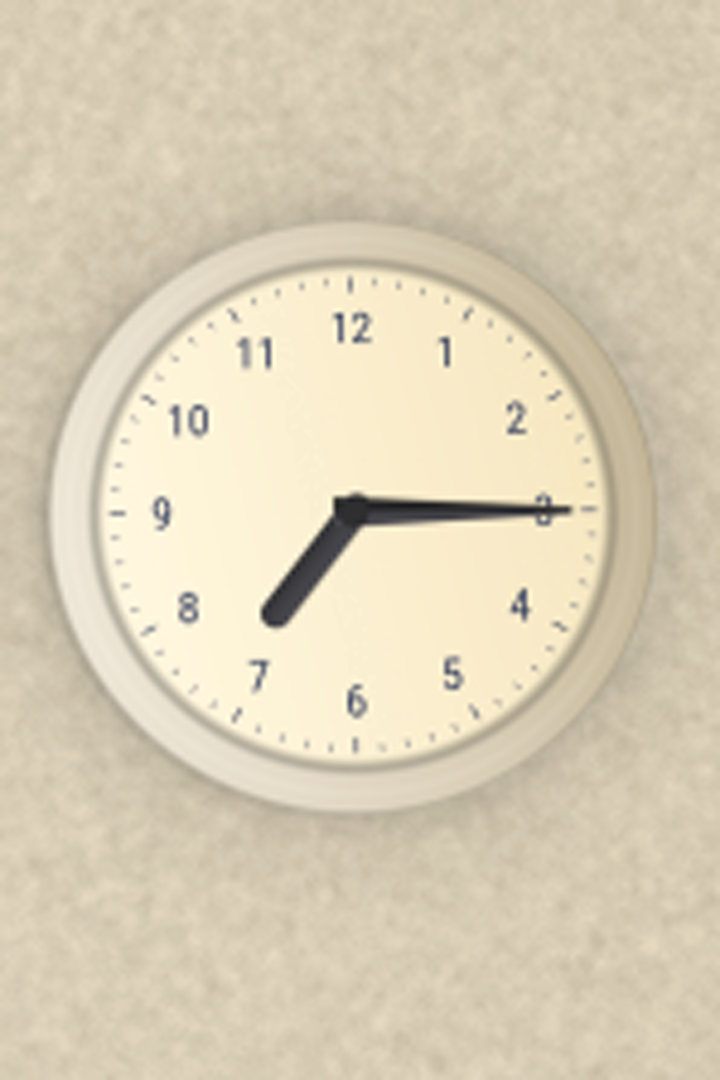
7:15
